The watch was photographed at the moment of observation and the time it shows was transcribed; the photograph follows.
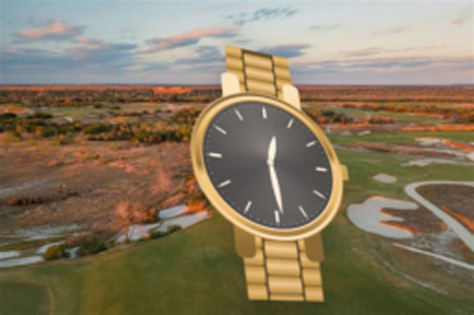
12:29
